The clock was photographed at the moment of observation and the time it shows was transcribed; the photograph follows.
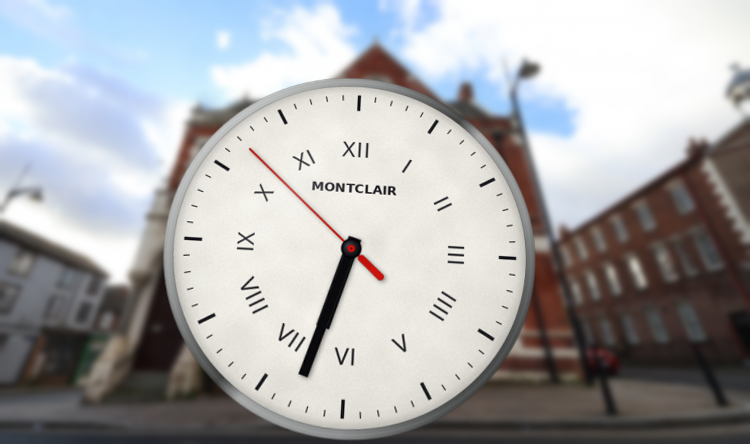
6:32:52
